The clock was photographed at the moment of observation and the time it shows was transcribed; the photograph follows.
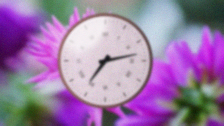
7:13
